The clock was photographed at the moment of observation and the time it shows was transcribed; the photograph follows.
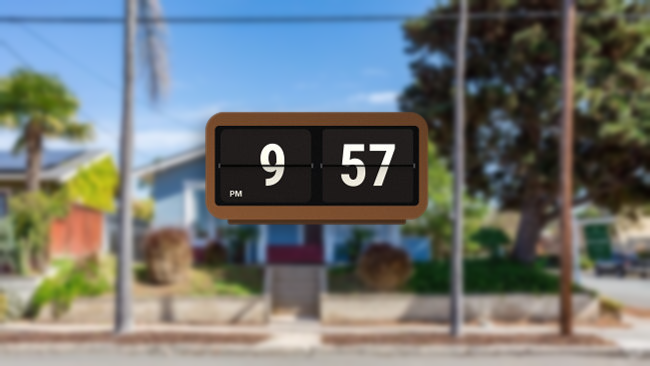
9:57
